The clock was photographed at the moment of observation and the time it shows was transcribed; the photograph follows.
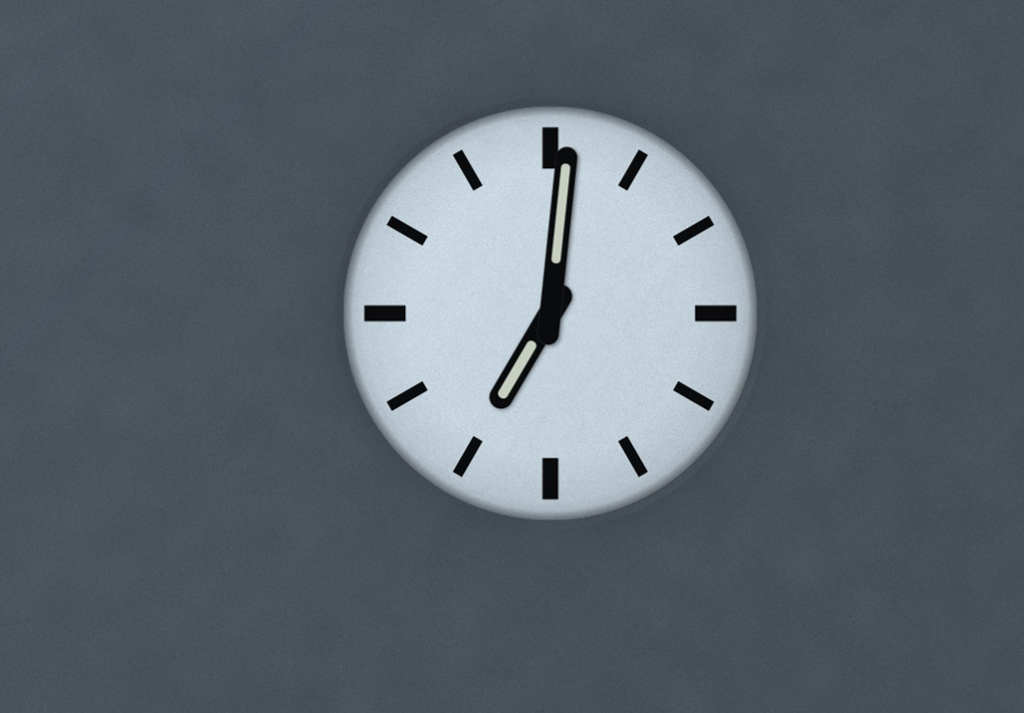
7:01
